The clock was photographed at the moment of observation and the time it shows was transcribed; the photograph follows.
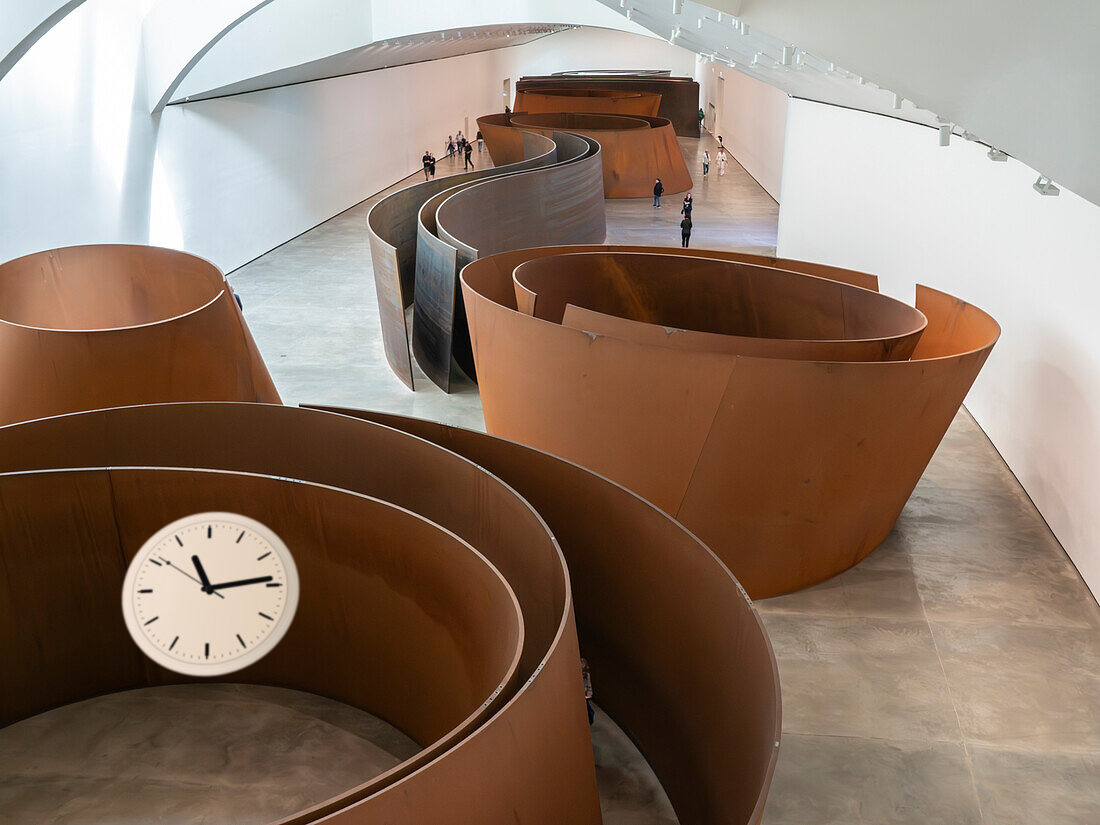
11:13:51
